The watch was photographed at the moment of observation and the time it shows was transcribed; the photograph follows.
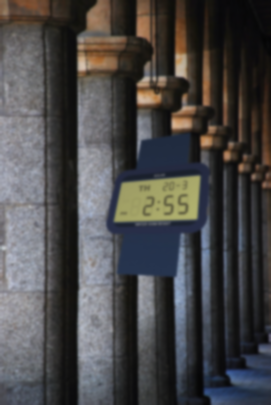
2:55
